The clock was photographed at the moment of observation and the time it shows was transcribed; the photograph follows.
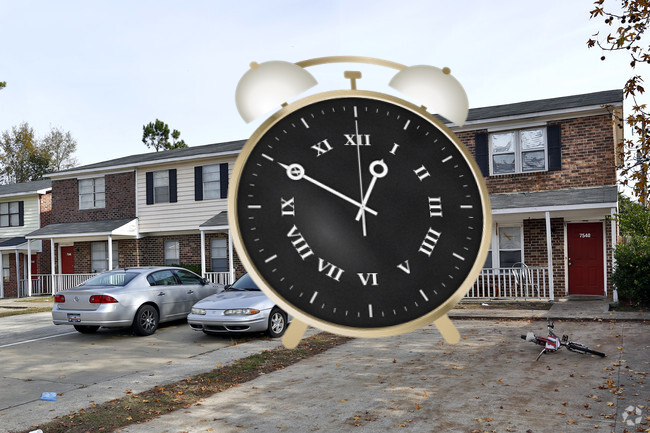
12:50:00
